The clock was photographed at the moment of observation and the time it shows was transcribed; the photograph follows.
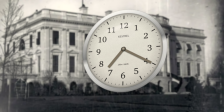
7:20
